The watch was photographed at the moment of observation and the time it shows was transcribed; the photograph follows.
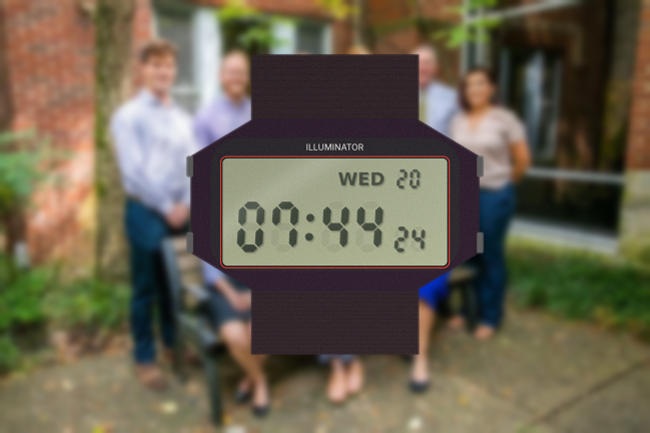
7:44:24
